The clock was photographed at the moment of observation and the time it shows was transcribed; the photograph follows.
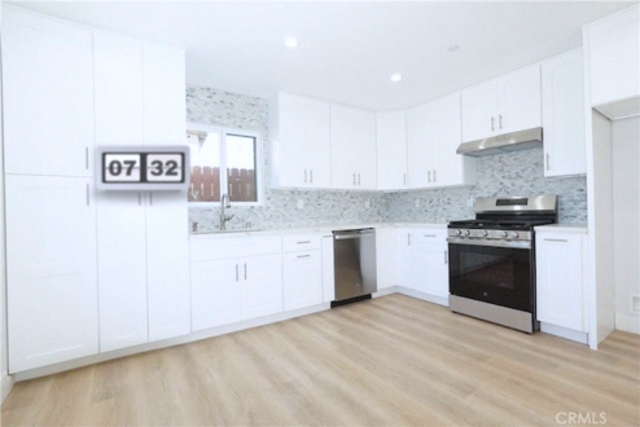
7:32
